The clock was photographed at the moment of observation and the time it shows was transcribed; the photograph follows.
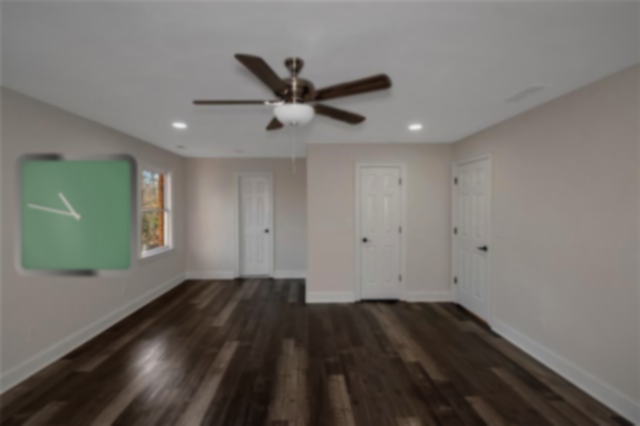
10:47
